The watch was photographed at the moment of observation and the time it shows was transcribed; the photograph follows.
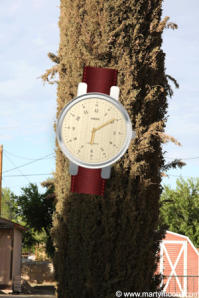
6:09
